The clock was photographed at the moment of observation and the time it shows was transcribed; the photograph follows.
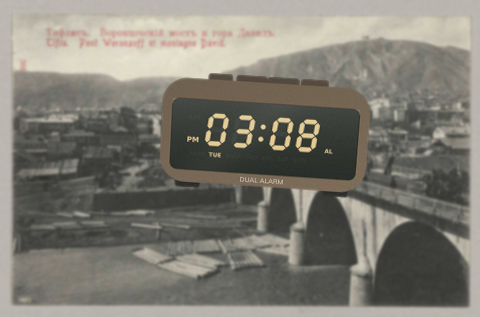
3:08
